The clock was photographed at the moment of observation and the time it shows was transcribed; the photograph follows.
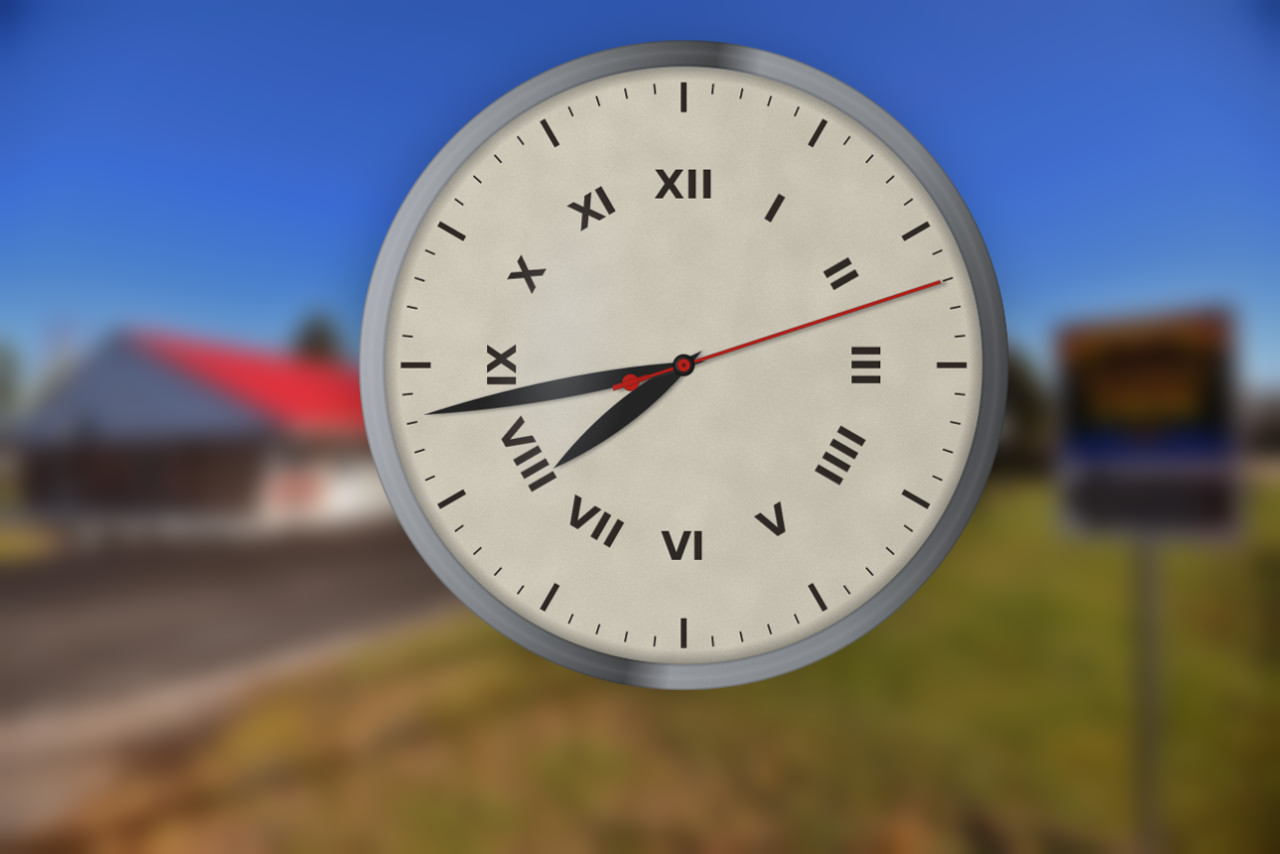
7:43:12
